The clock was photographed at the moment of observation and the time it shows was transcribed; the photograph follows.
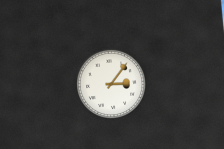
3:07
